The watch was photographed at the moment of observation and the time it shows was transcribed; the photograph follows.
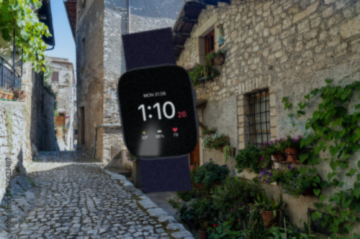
1:10
